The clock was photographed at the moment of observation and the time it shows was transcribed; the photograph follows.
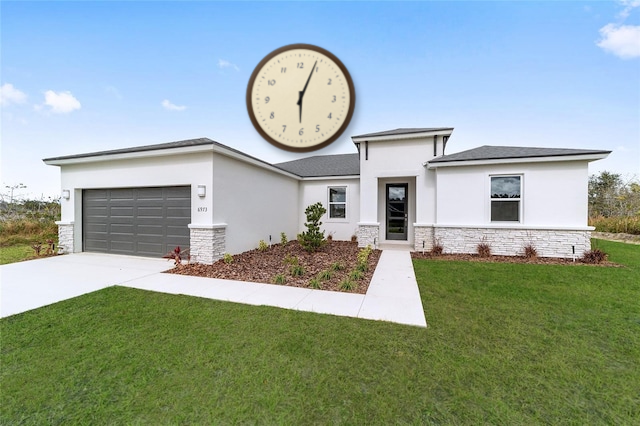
6:04
